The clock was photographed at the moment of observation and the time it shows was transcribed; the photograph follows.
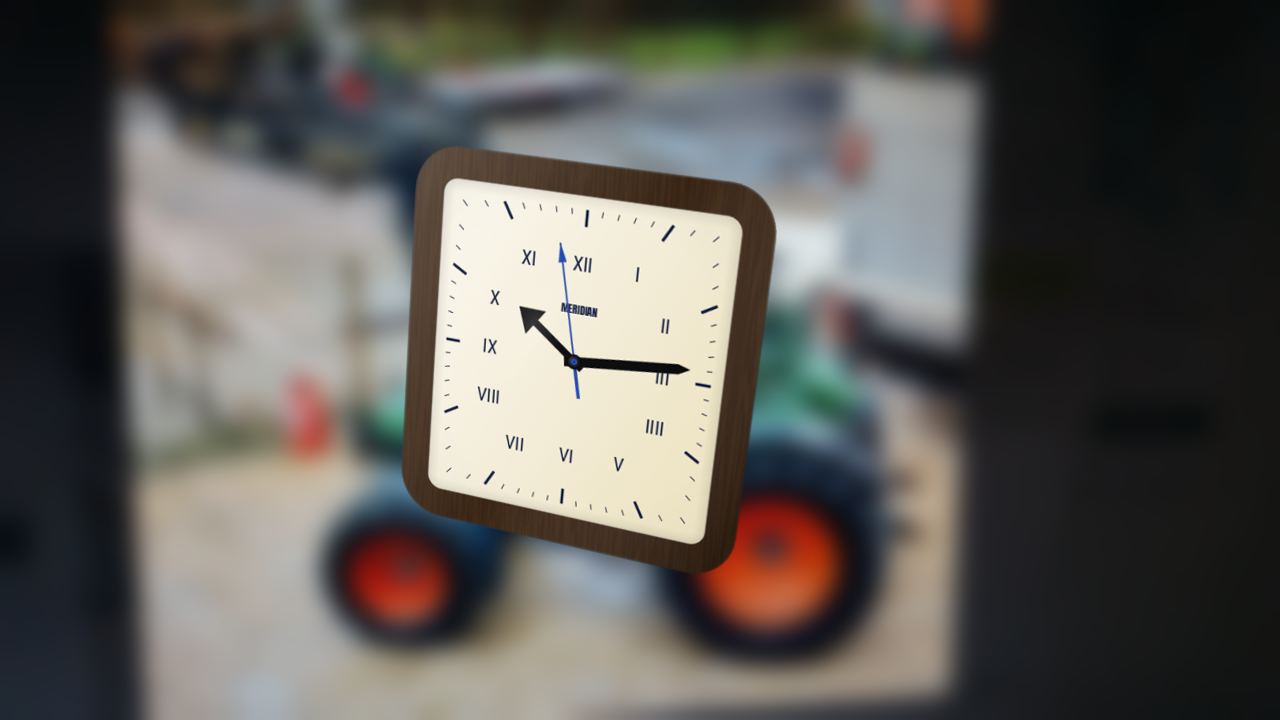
10:13:58
